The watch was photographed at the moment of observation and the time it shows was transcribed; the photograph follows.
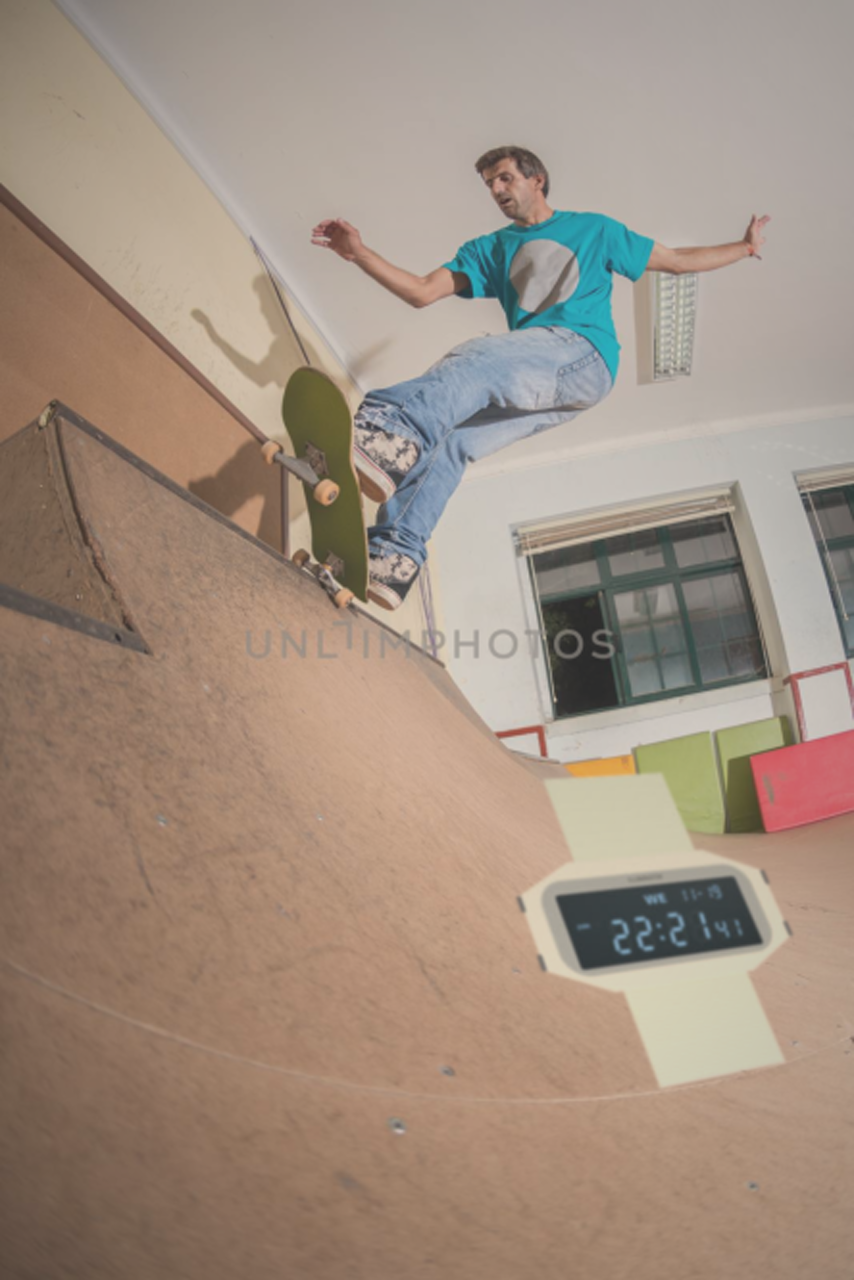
22:21:41
